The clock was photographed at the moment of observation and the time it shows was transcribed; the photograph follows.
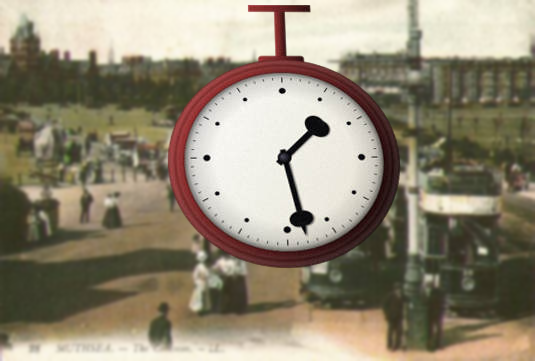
1:28
